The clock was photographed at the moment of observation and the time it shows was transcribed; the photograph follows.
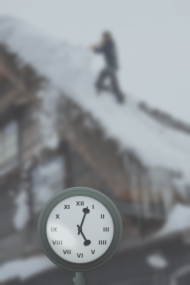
5:03
